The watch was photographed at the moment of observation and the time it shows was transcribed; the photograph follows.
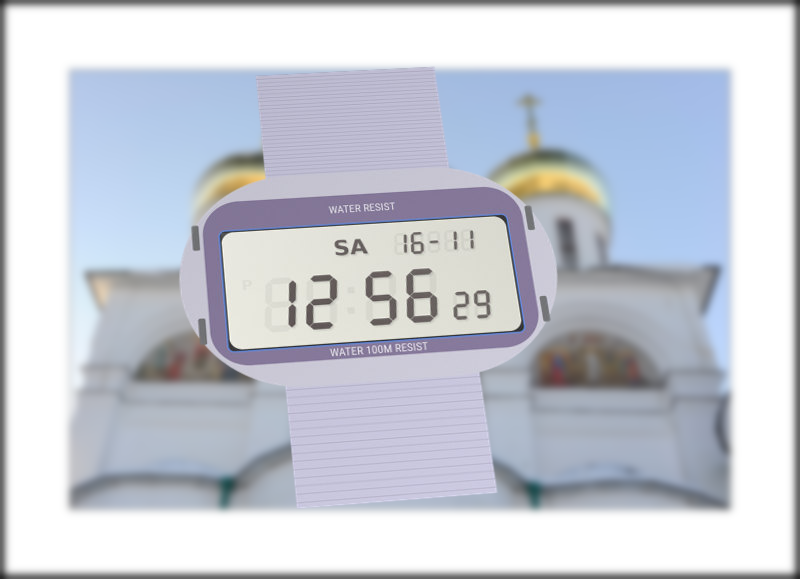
12:56:29
